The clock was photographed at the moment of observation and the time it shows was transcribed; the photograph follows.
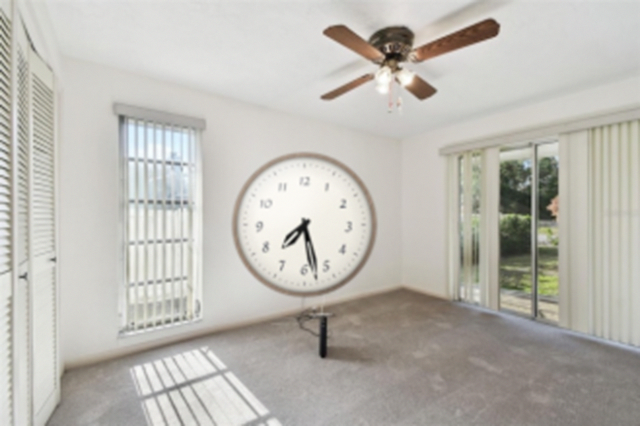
7:28
